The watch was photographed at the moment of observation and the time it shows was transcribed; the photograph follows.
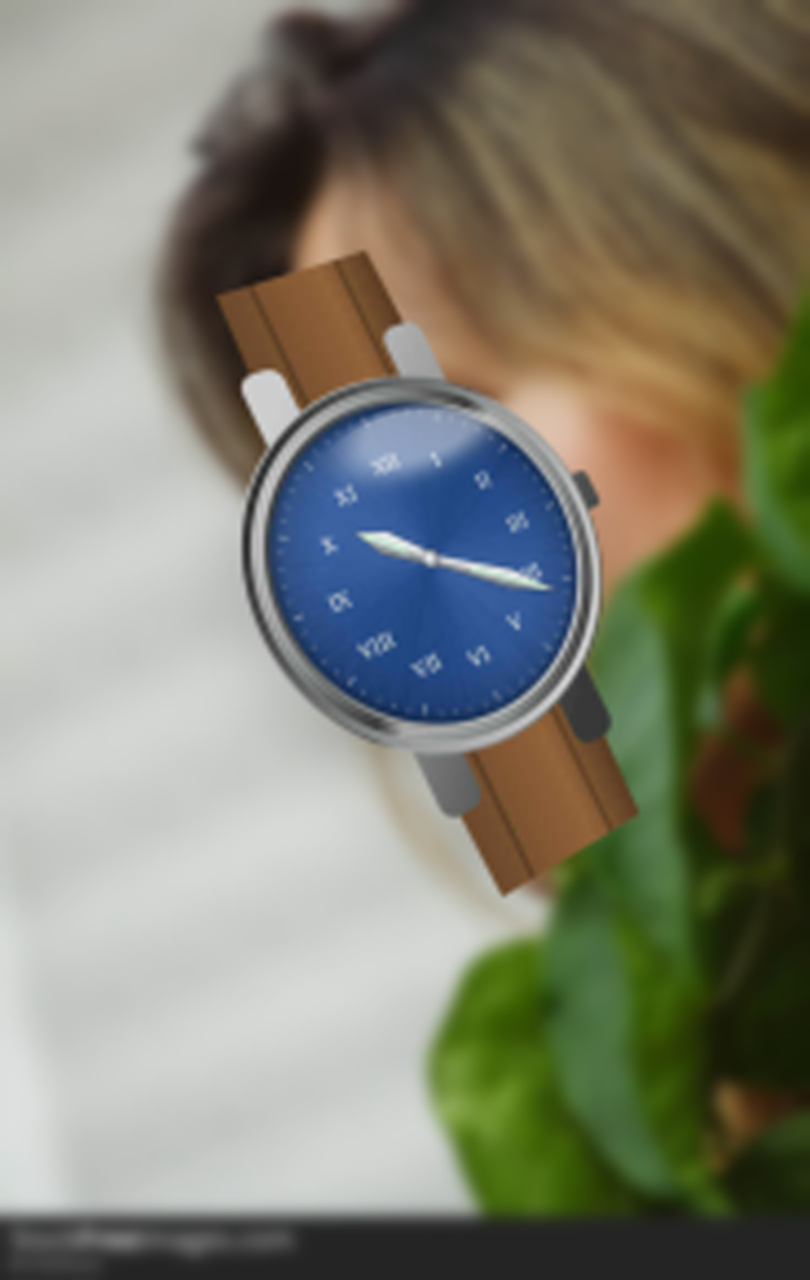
10:21
